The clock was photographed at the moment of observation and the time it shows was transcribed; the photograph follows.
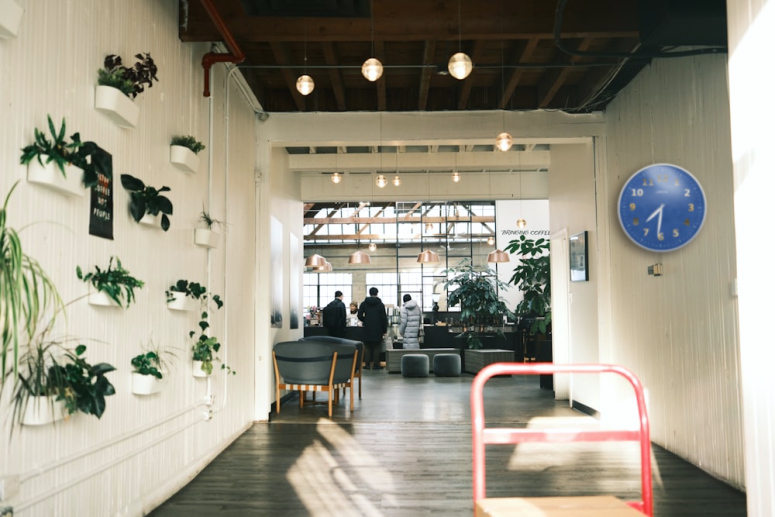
7:31
